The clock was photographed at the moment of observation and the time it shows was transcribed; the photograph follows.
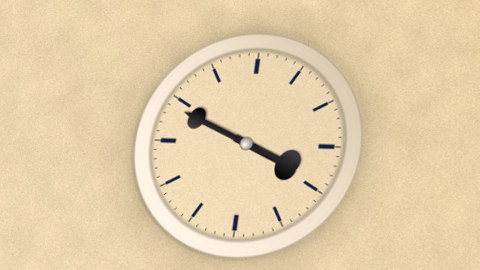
3:49
